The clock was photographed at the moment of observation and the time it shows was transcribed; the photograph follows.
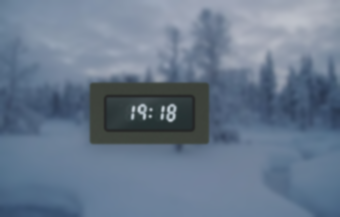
19:18
